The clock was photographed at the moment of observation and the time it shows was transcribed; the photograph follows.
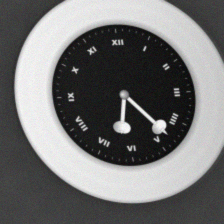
6:23
